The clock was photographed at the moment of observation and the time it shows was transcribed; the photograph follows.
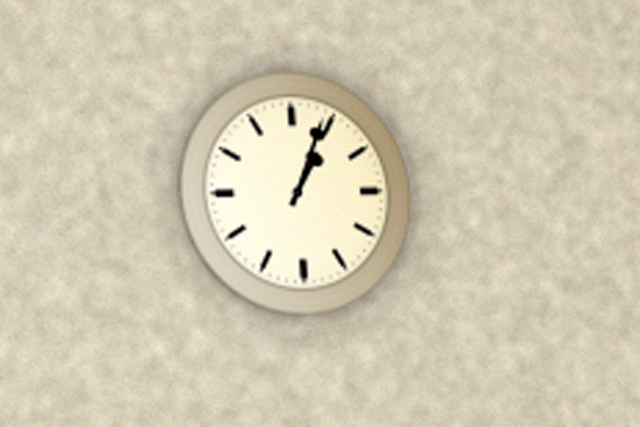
1:04
